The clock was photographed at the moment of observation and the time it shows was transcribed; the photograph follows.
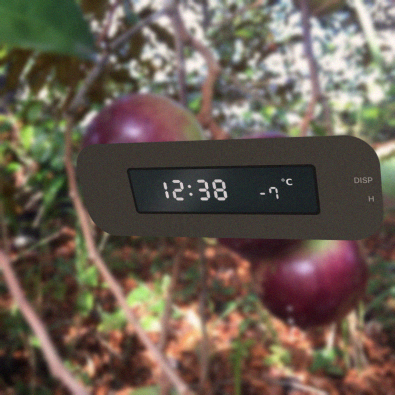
12:38
